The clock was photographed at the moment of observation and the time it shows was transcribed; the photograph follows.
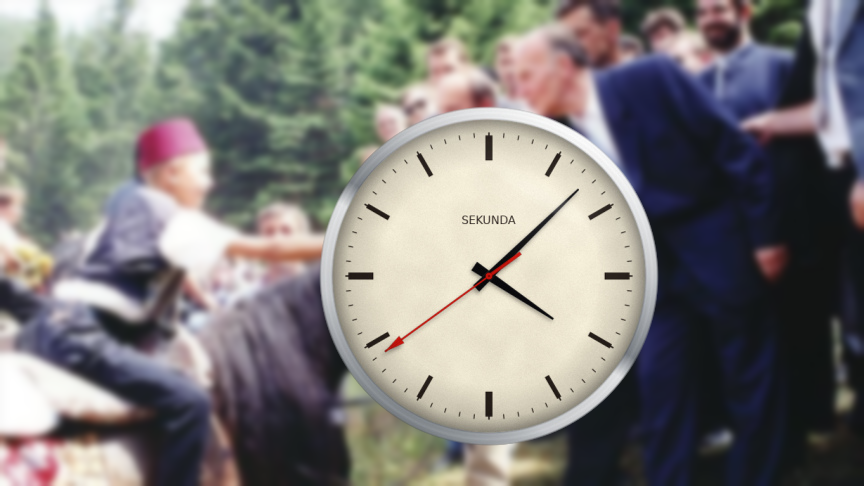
4:07:39
